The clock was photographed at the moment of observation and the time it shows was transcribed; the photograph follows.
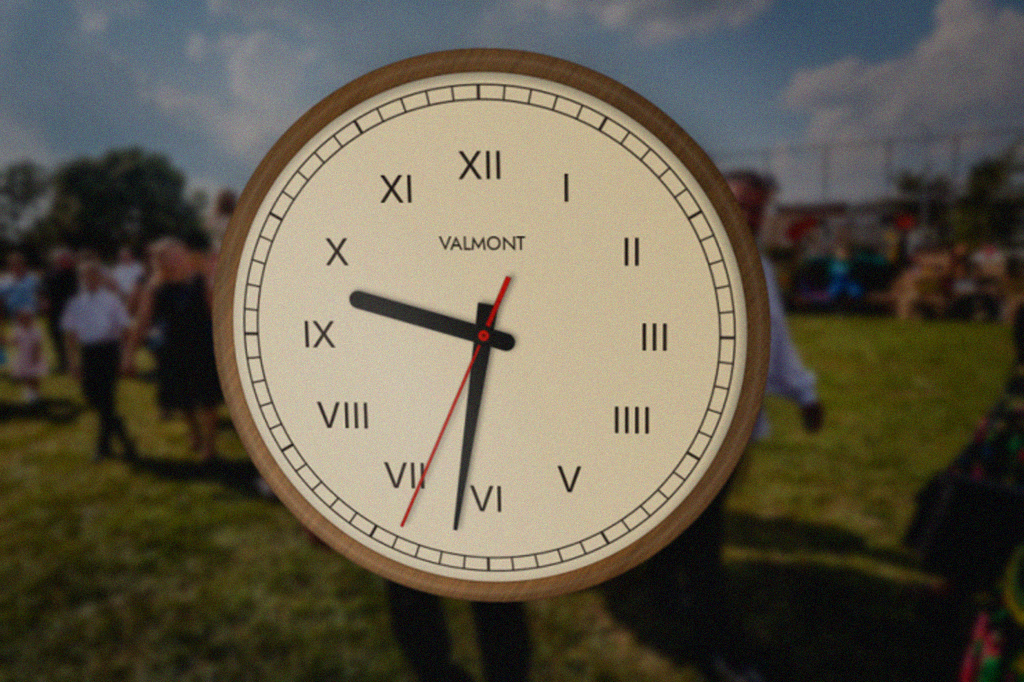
9:31:34
